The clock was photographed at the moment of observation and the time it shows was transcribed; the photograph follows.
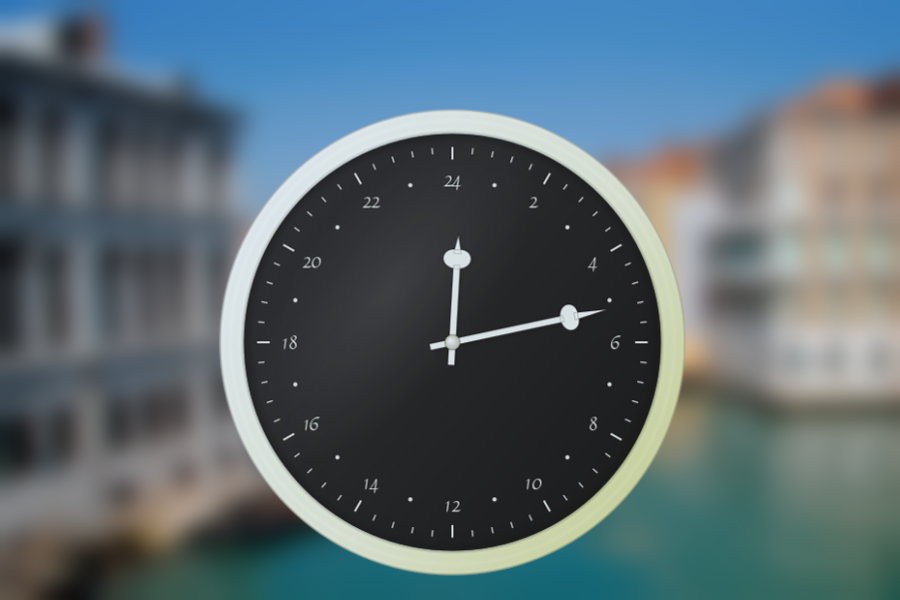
0:13
